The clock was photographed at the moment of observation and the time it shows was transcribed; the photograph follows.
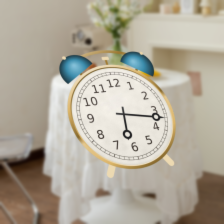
6:17
